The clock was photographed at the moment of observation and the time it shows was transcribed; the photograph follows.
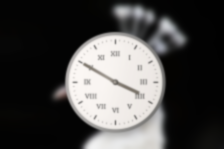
3:50
